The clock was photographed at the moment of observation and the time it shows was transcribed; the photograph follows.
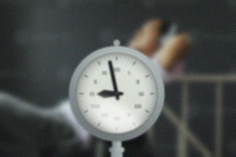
8:58
